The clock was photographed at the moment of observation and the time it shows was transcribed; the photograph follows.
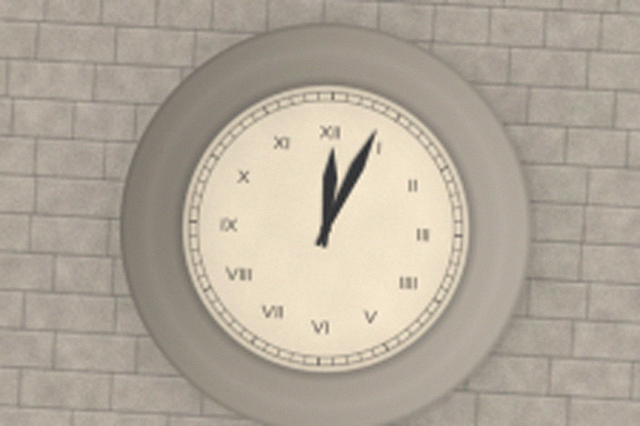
12:04
